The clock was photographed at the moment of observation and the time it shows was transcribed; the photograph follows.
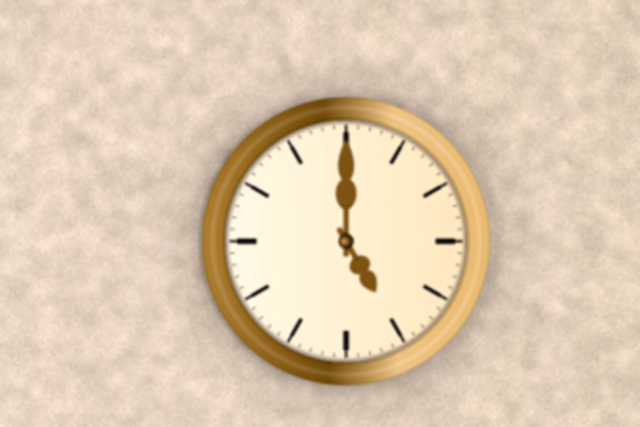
5:00
